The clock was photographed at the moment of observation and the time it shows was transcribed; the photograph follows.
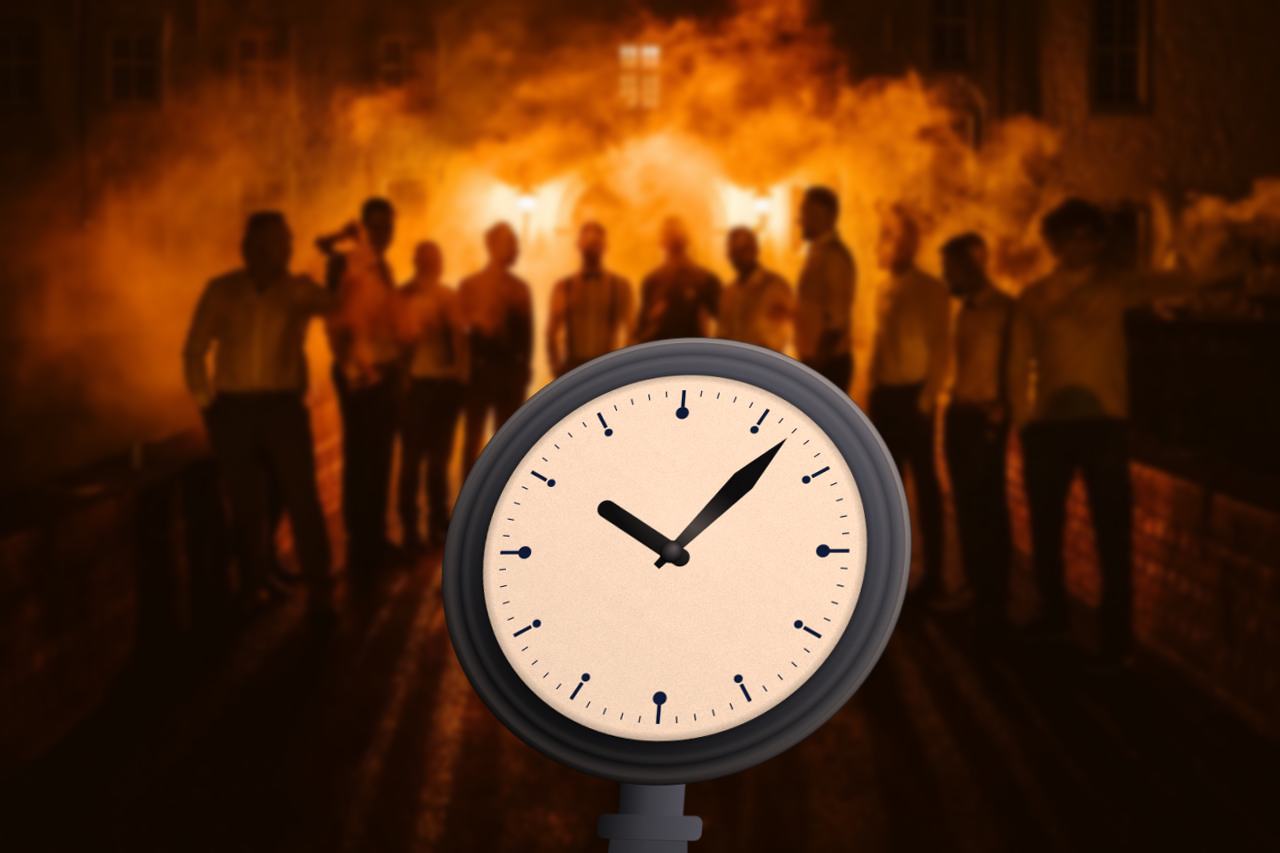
10:07
